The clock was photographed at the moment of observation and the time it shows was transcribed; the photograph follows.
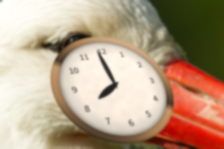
7:59
